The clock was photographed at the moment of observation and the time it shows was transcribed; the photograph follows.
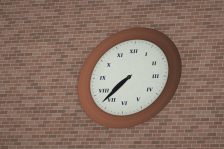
7:37
